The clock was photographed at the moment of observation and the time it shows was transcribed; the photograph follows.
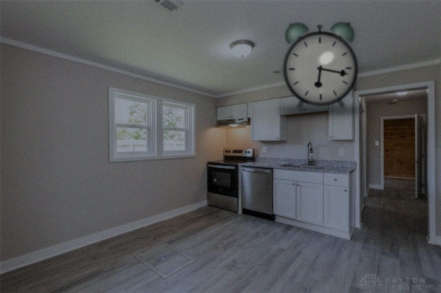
6:17
